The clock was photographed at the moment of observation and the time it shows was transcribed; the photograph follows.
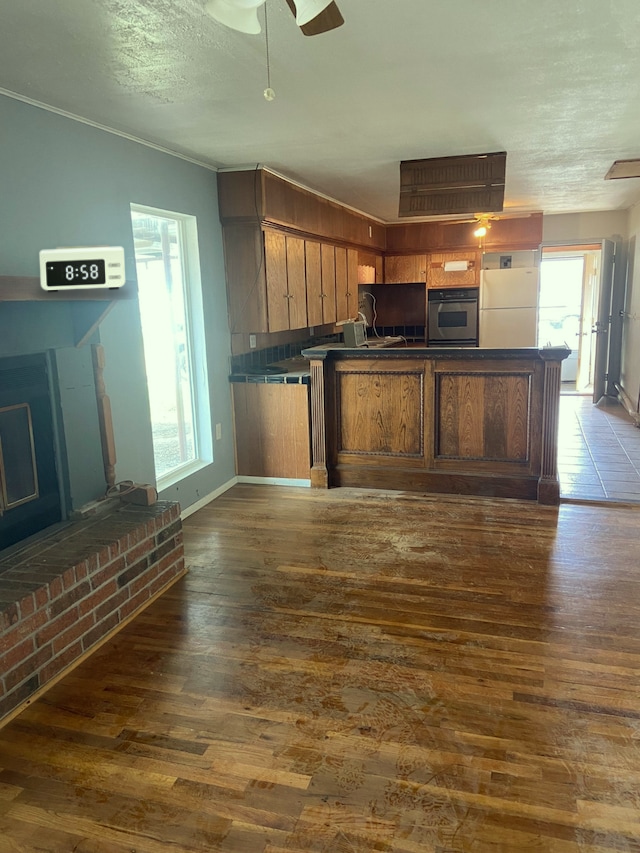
8:58
